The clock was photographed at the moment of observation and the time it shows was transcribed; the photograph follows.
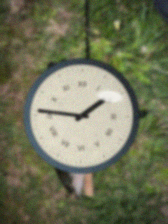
1:46
